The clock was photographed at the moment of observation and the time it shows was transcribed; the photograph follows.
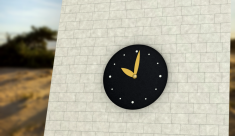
10:01
